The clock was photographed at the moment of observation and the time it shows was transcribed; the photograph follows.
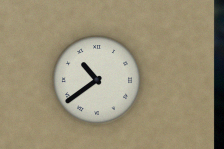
10:39
